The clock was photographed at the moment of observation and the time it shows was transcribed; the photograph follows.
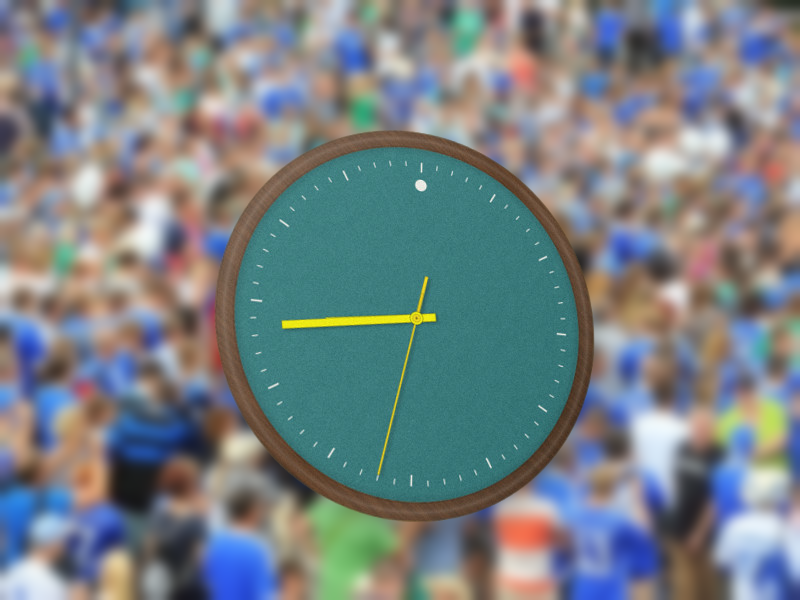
8:43:32
